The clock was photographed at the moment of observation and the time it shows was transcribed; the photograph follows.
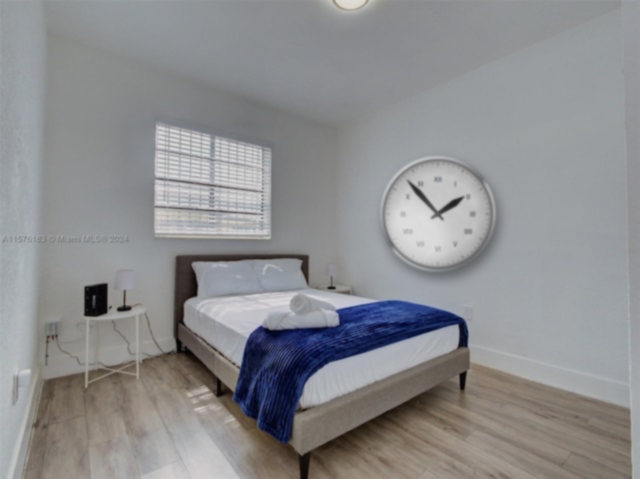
1:53
